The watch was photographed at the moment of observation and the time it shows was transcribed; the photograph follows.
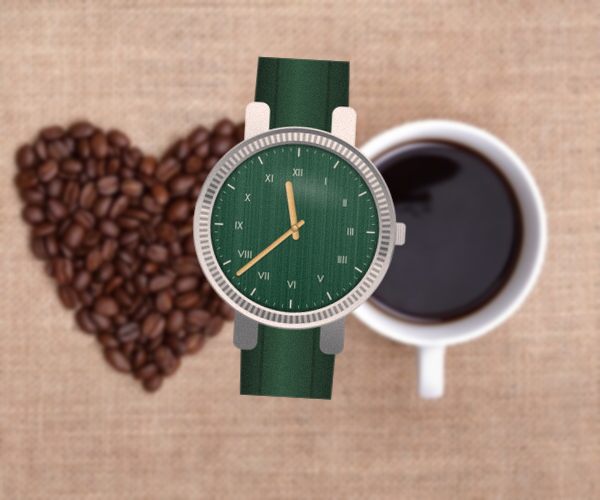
11:38
